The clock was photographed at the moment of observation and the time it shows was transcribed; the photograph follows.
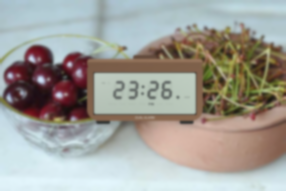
23:26
